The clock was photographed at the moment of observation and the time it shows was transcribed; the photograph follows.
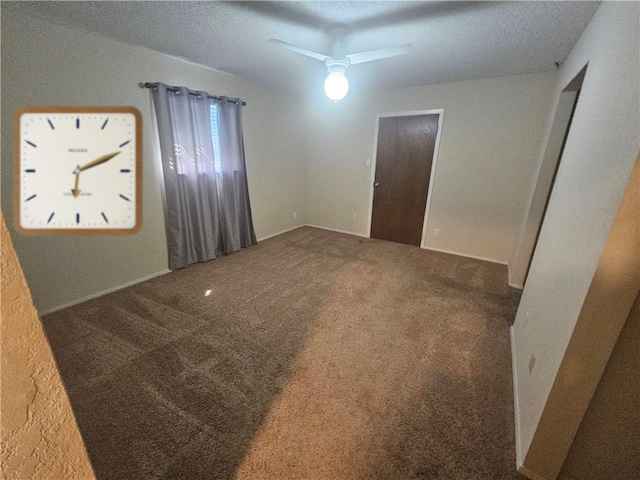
6:11
